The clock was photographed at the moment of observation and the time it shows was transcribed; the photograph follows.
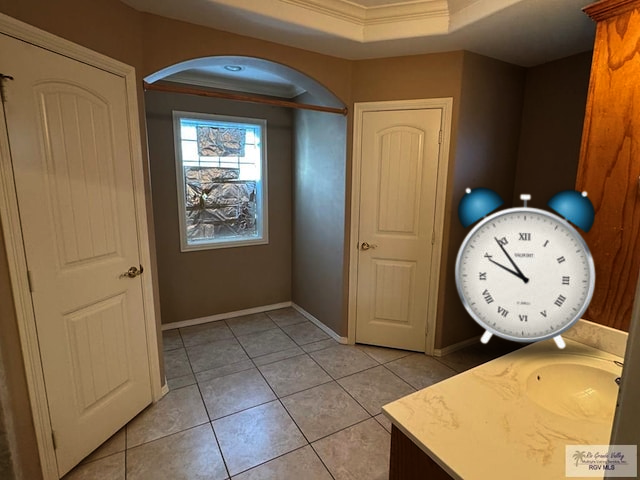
9:54
